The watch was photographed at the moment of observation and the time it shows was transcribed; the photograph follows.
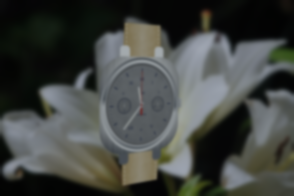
11:37
